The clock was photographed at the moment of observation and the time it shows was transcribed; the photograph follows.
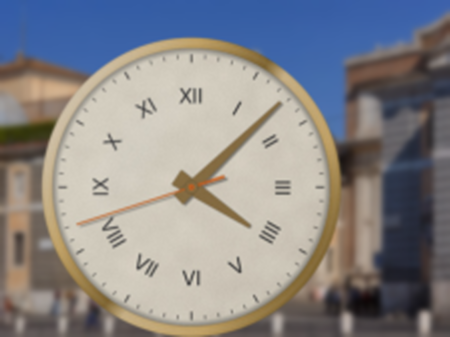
4:07:42
